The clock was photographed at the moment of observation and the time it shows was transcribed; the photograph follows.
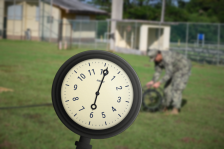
6:01
